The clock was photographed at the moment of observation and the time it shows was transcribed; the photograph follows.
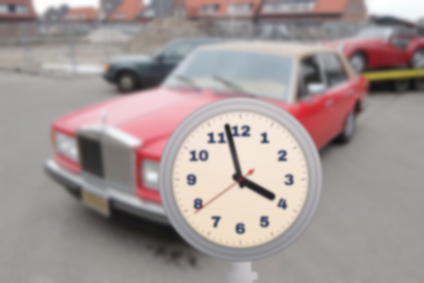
3:57:39
